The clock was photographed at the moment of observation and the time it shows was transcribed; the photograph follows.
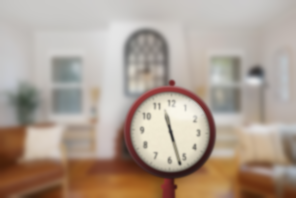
11:27
